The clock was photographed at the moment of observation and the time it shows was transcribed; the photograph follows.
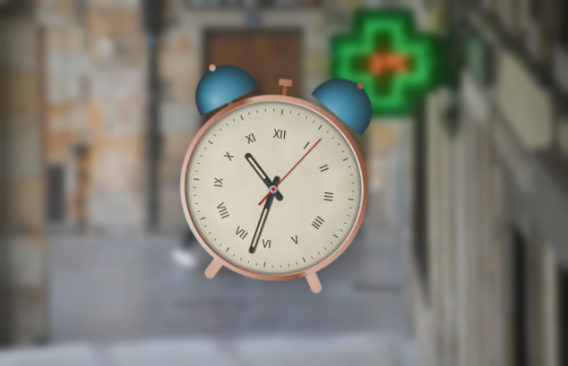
10:32:06
